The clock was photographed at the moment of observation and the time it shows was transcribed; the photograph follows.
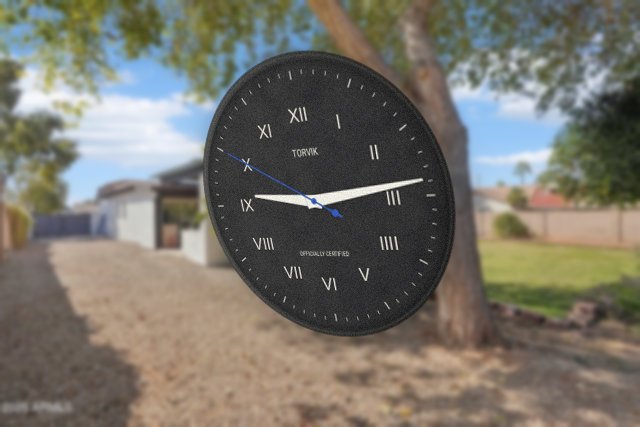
9:13:50
